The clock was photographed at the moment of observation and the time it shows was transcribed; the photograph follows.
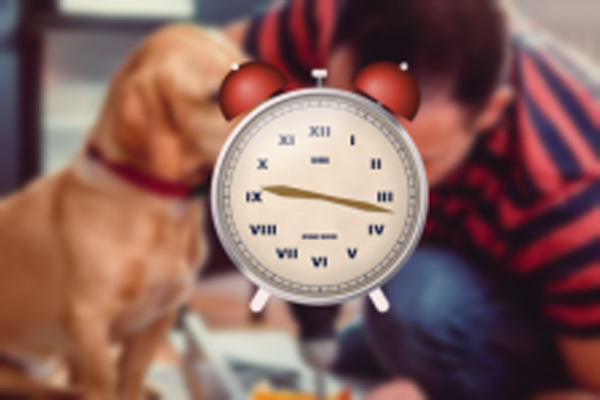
9:17
